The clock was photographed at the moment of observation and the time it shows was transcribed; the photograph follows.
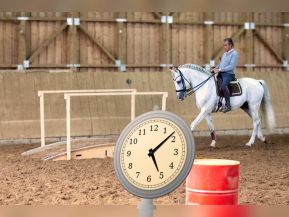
5:08
